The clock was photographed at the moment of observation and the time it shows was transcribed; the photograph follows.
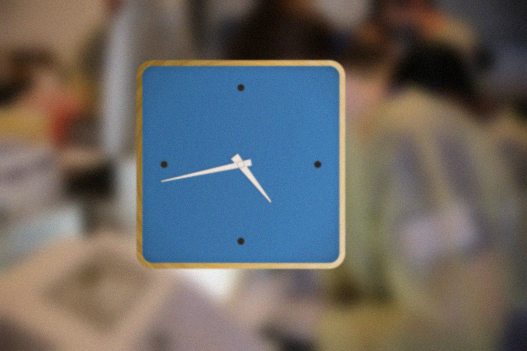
4:43
